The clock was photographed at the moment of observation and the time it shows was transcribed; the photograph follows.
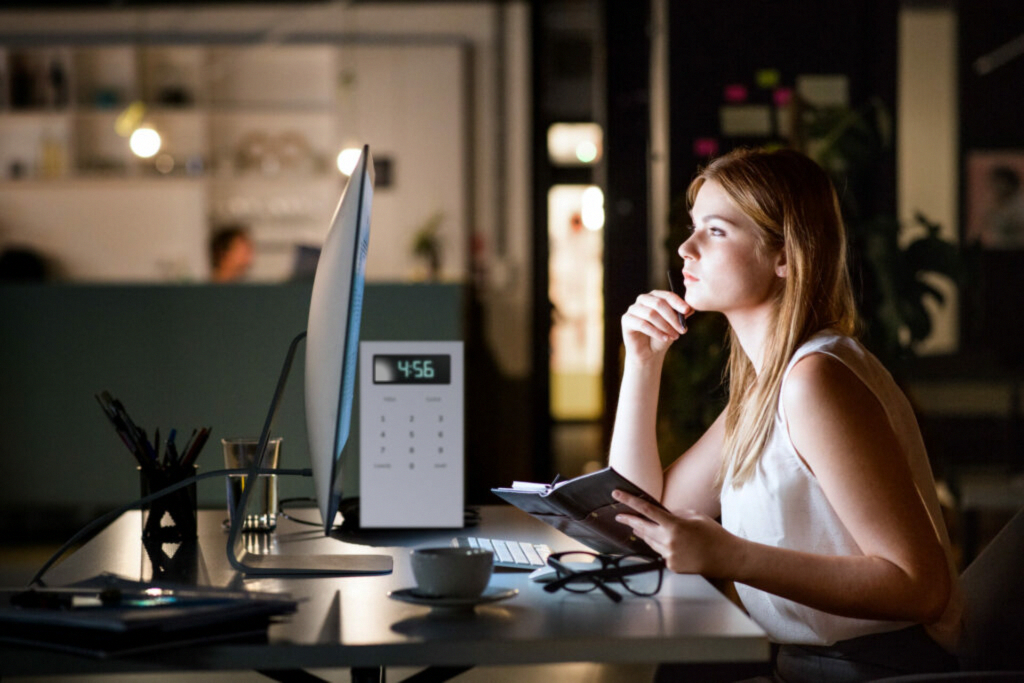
4:56
